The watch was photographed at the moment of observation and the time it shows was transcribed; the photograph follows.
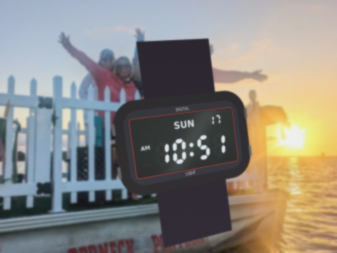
10:51
